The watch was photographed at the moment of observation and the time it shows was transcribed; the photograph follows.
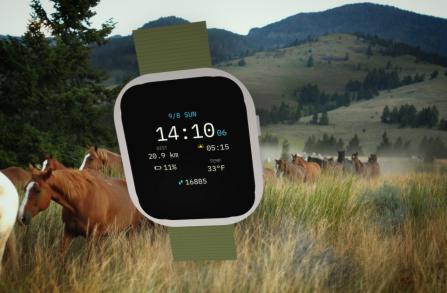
14:10:06
